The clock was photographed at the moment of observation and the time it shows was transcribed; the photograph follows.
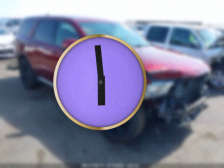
5:59
